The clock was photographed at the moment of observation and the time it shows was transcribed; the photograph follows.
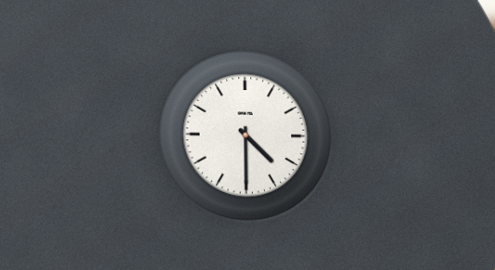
4:30
